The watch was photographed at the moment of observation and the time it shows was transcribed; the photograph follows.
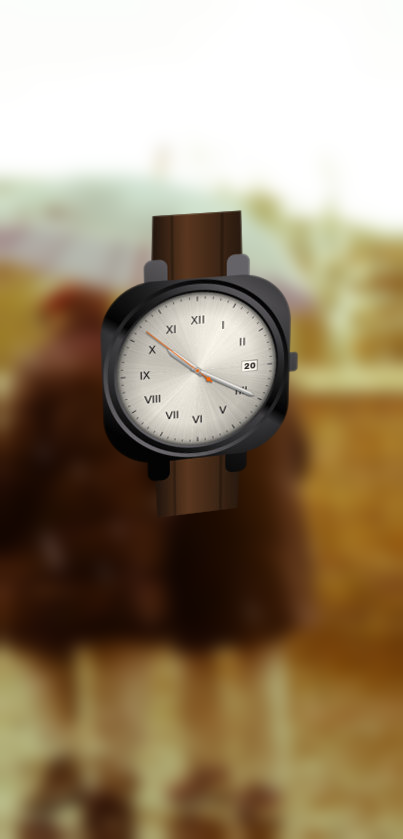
10:19:52
